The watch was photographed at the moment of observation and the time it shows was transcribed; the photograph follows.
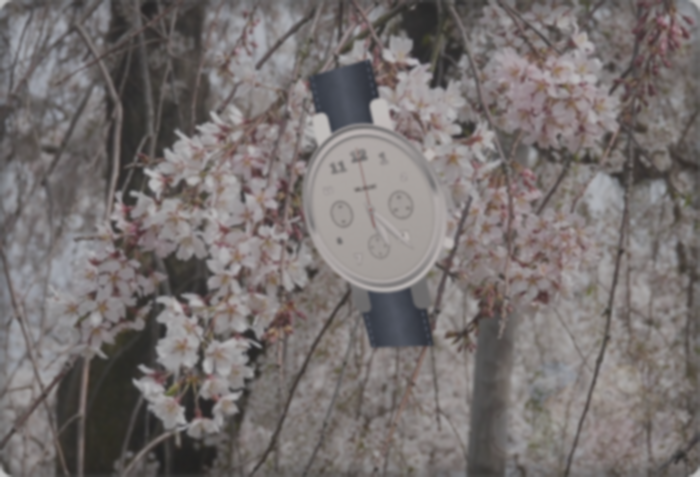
5:23
